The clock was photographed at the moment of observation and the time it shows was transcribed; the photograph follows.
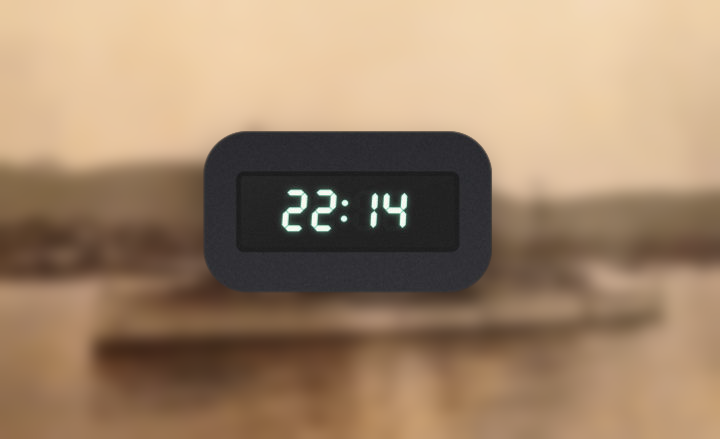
22:14
